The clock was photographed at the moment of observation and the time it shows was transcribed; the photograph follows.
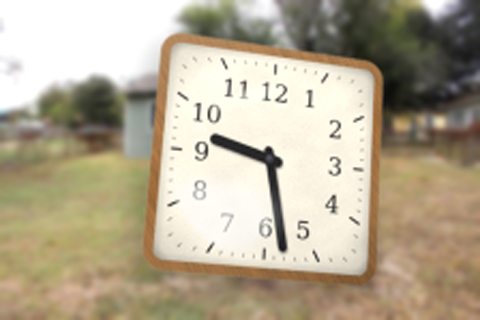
9:28
